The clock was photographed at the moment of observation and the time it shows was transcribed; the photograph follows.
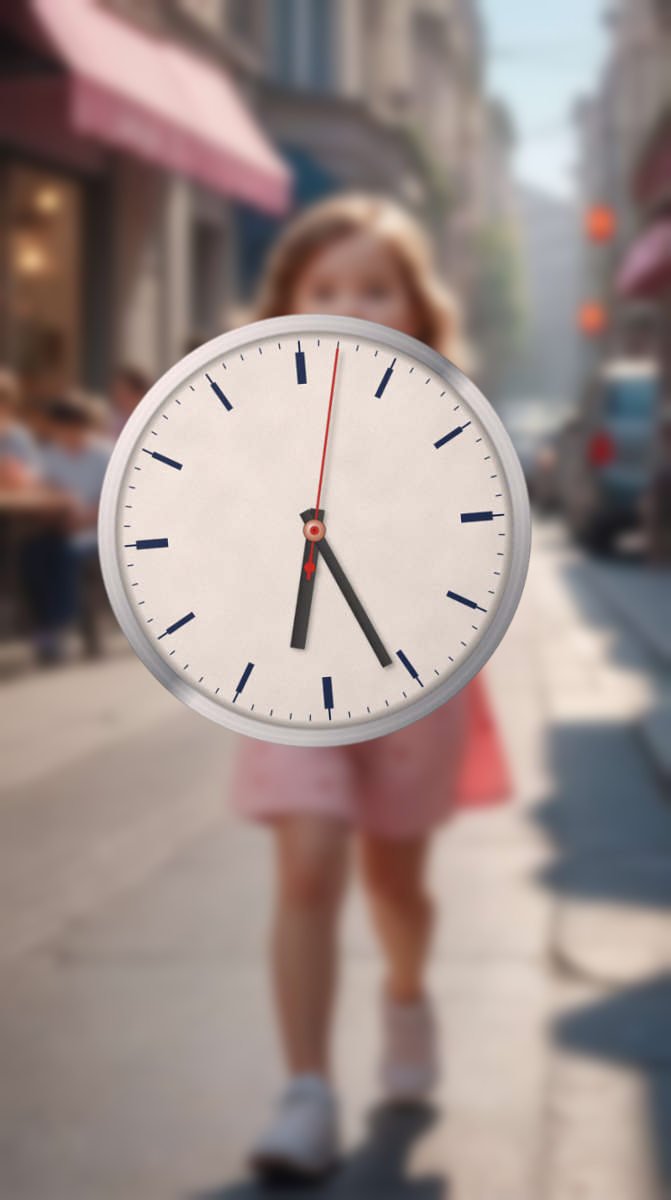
6:26:02
